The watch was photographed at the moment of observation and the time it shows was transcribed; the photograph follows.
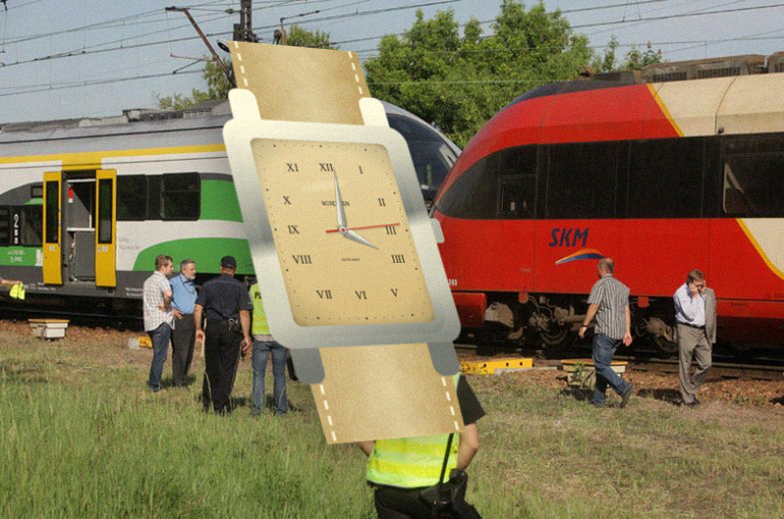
4:01:14
